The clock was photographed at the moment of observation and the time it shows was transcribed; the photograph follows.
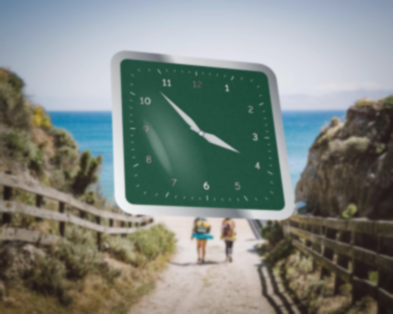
3:53
